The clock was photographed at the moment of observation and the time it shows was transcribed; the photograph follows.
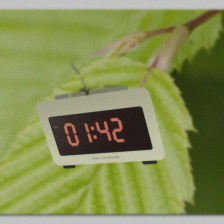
1:42
